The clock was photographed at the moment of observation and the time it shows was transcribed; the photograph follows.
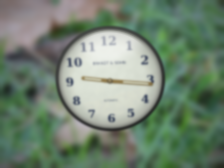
9:16
